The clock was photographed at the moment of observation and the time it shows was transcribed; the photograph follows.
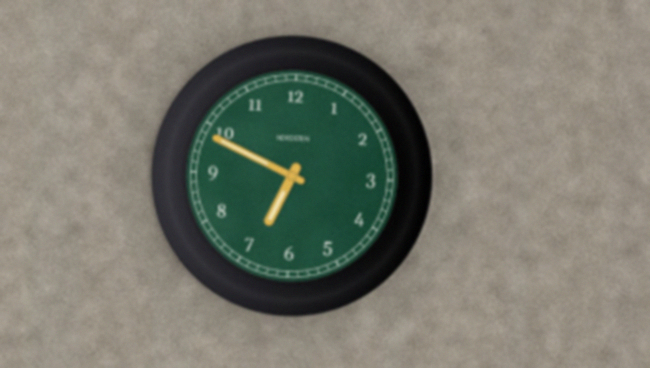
6:49
